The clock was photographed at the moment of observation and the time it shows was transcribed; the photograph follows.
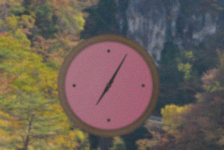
7:05
